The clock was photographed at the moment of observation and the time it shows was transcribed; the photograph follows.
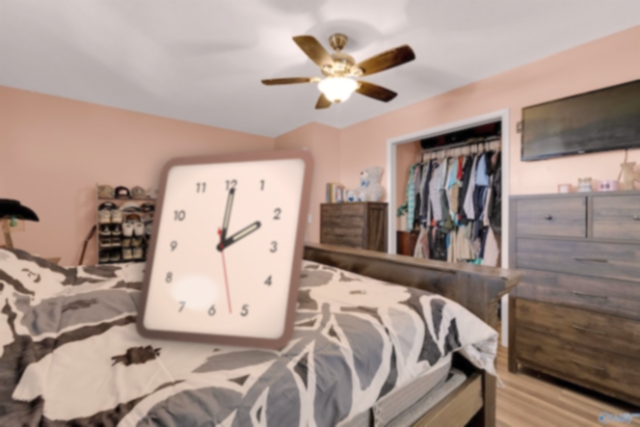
2:00:27
